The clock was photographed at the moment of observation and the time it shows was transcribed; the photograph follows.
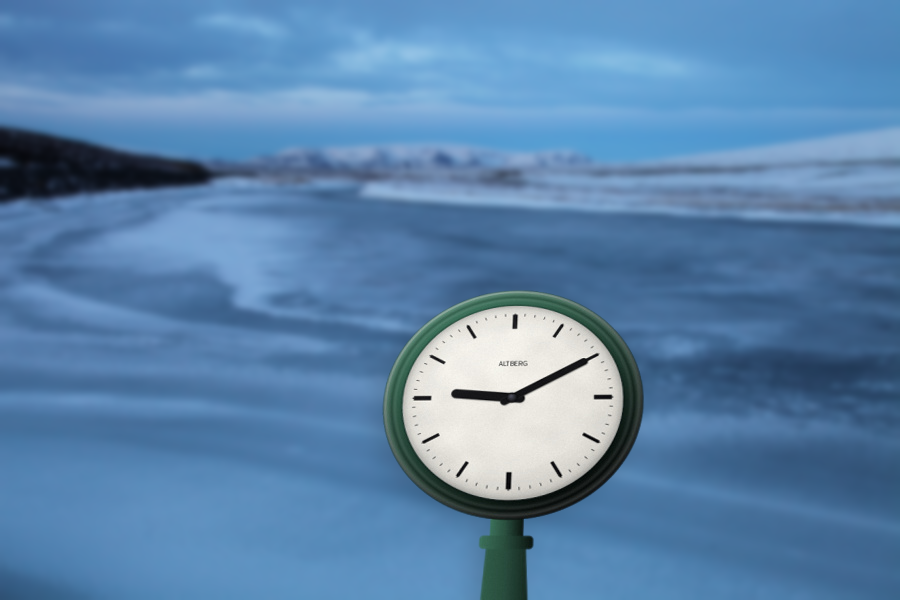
9:10
